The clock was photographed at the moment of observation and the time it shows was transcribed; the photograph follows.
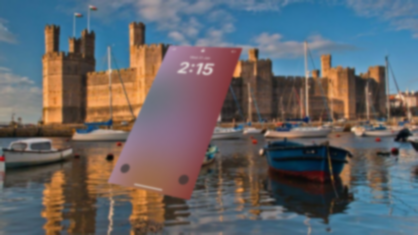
2:15
